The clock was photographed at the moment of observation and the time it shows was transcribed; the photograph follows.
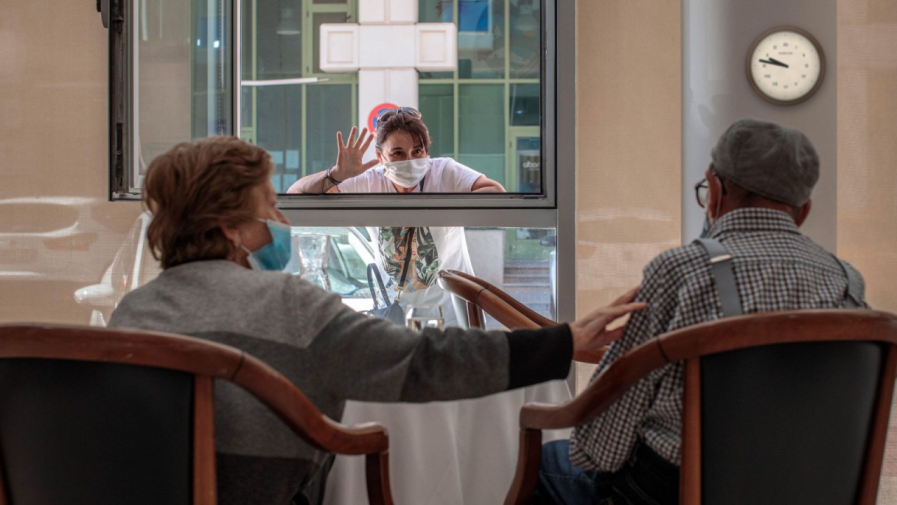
9:47
